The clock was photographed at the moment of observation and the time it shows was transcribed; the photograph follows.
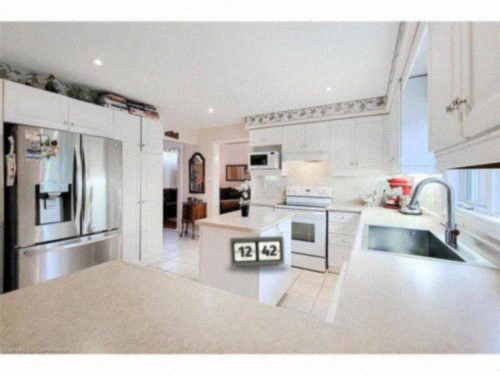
12:42
